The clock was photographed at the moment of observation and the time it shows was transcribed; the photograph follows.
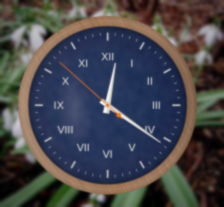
12:20:52
